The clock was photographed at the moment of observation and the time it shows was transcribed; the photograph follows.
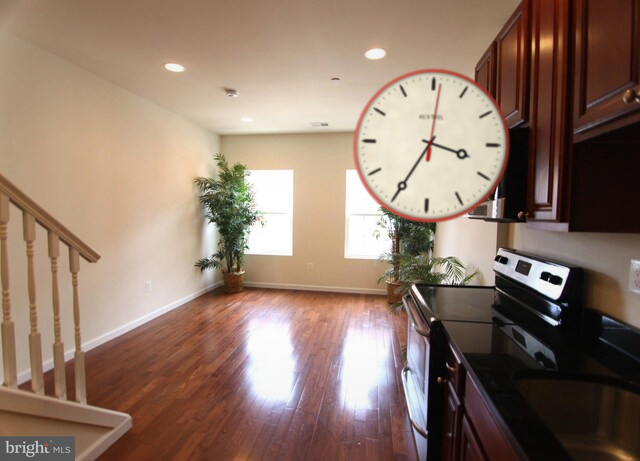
3:35:01
